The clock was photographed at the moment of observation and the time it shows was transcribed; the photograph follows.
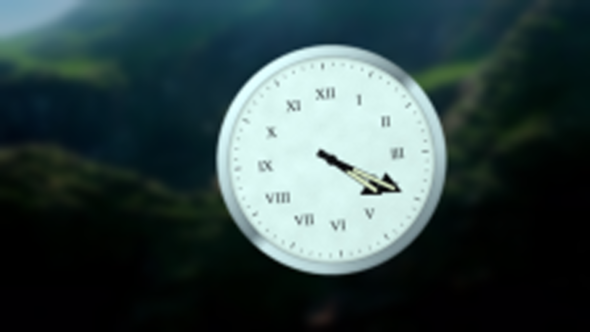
4:20
